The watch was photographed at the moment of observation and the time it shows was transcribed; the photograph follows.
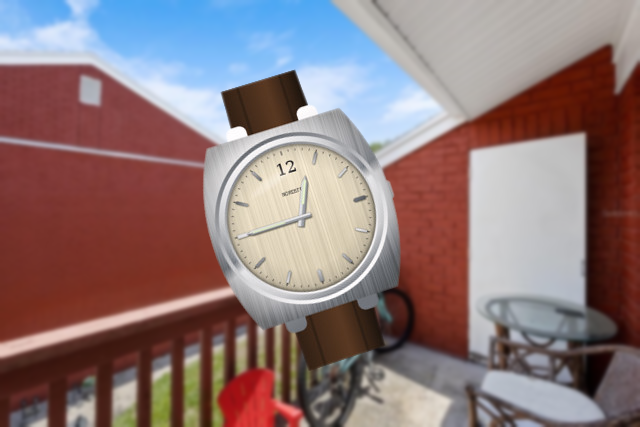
12:45
